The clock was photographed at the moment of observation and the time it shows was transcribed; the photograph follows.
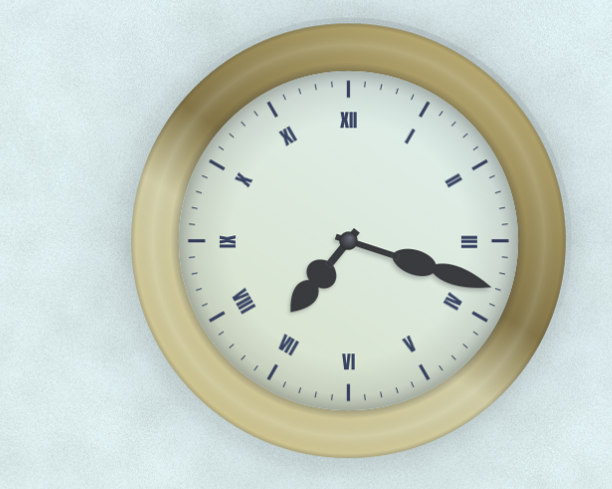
7:18
